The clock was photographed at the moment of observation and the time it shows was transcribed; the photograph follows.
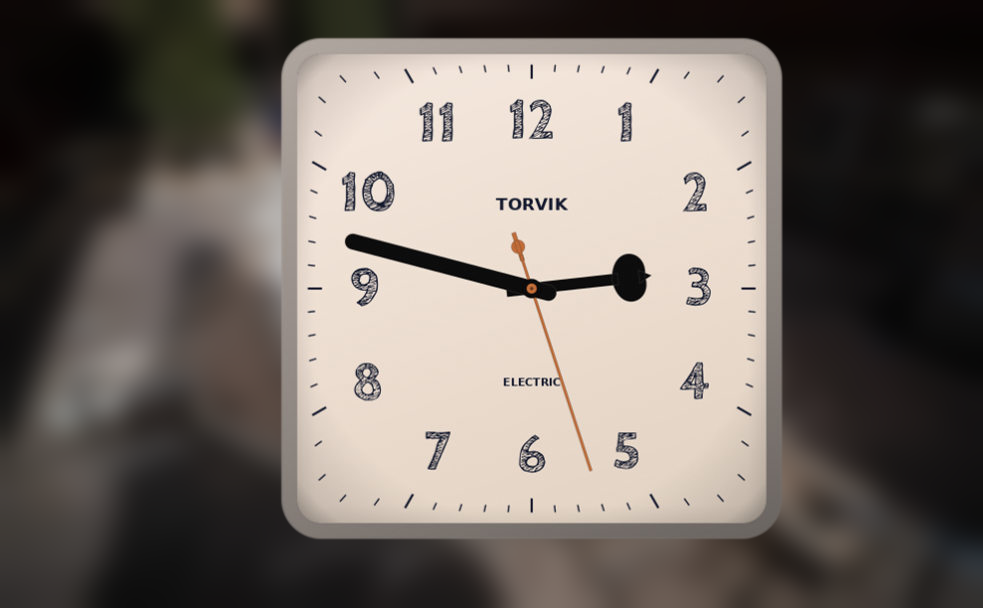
2:47:27
